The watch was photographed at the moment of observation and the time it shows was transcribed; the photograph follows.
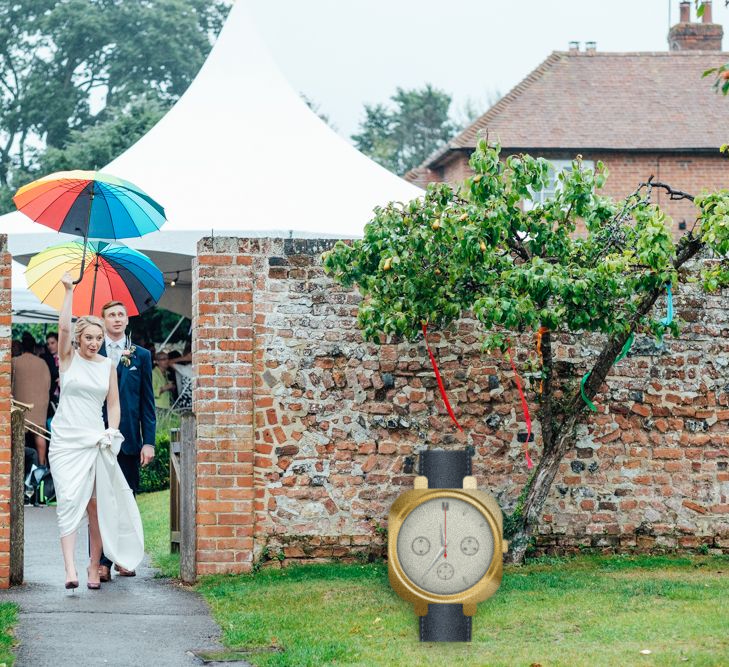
11:36
